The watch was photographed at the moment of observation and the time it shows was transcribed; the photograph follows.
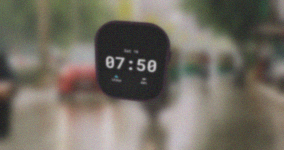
7:50
